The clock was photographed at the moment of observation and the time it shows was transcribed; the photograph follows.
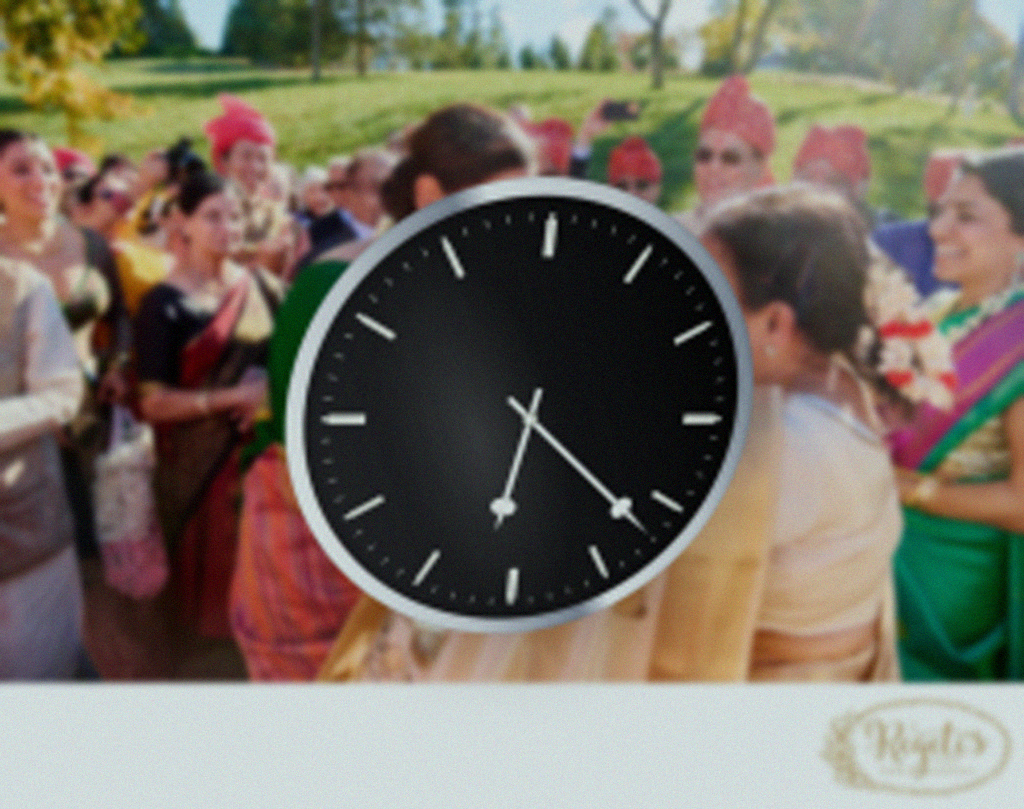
6:22
